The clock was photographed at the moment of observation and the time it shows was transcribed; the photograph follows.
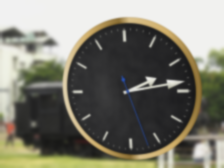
2:13:27
